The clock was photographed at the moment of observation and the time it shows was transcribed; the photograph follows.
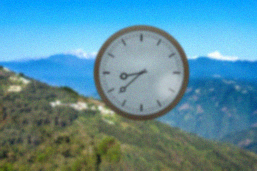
8:38
